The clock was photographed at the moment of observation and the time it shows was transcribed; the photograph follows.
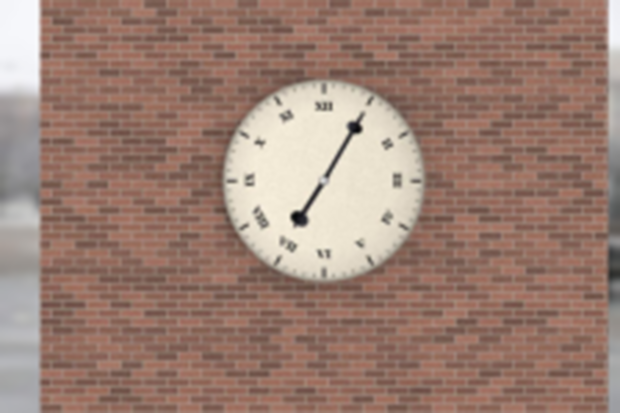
7:05
